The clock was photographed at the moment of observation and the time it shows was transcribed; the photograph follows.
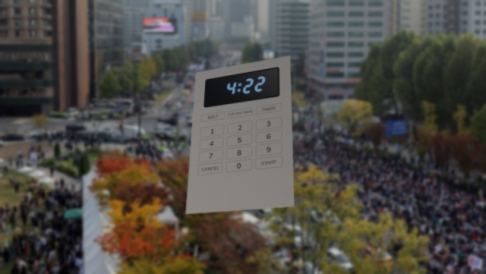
4:22
